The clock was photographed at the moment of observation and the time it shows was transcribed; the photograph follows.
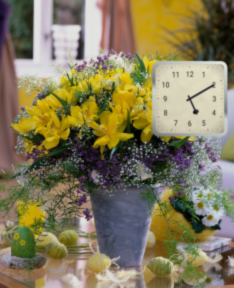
5:10
